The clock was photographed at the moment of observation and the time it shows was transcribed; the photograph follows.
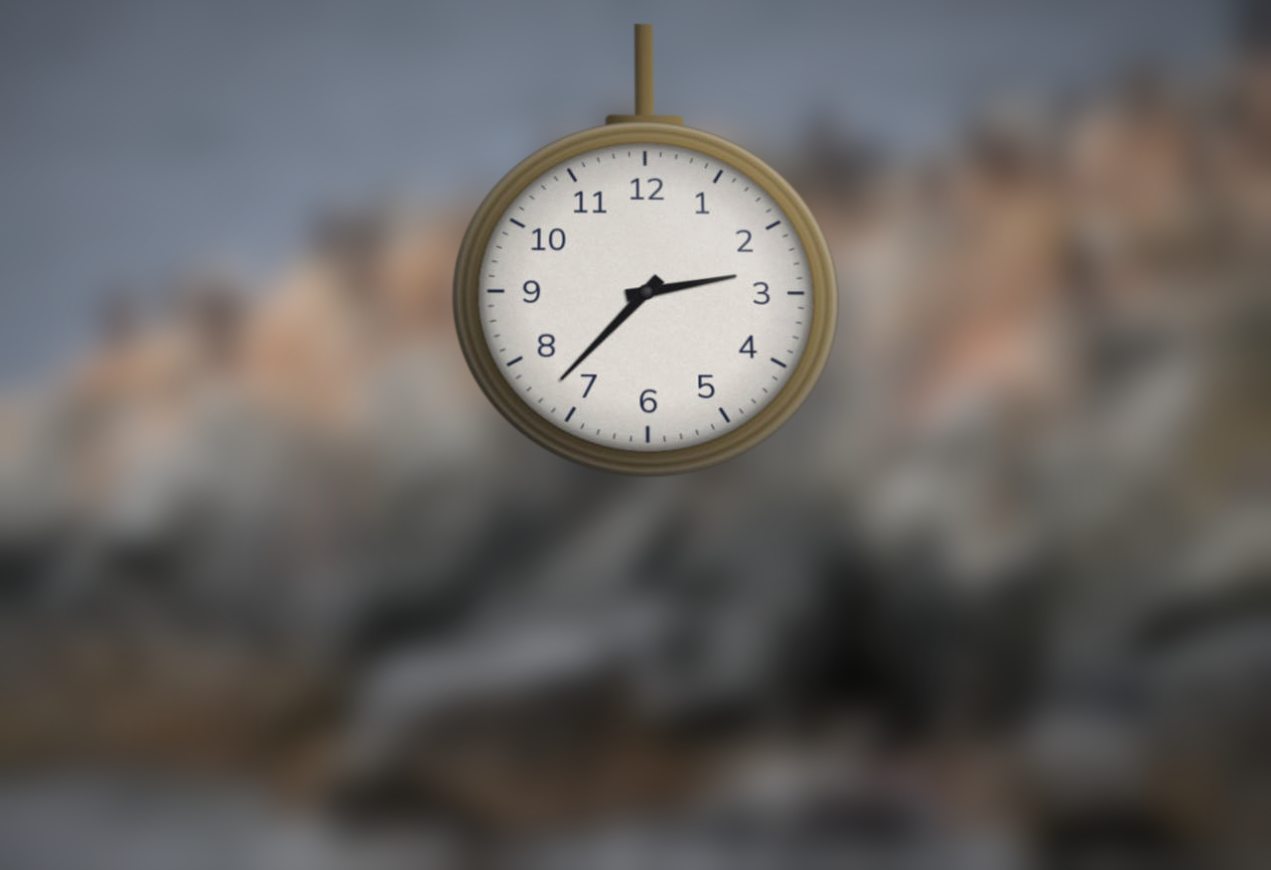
2:37
